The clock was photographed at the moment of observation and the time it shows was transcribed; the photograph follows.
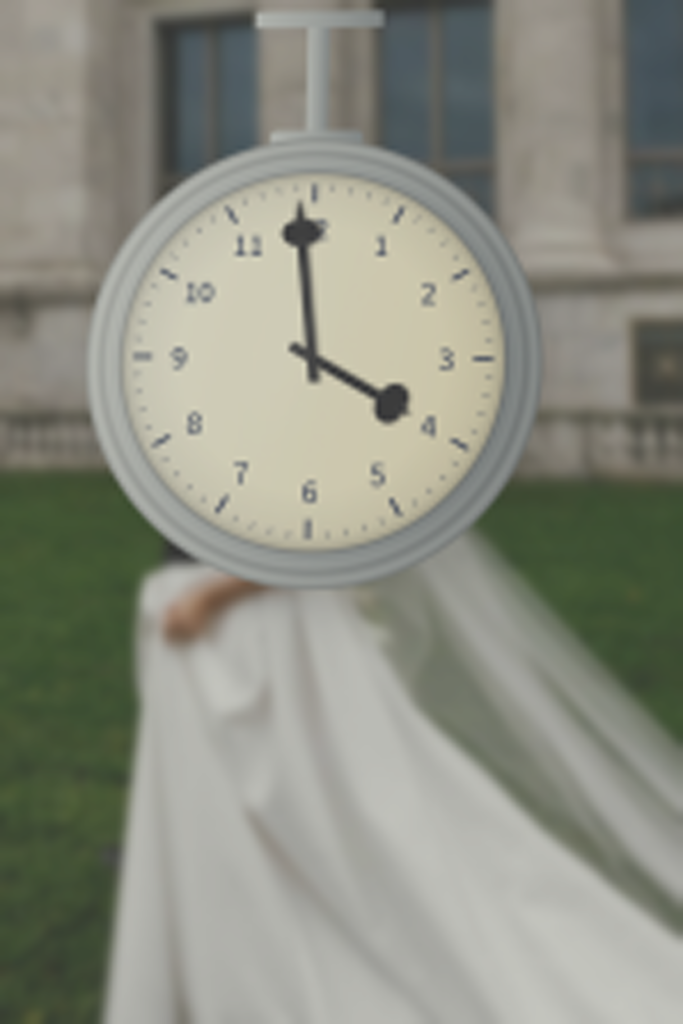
3:59
